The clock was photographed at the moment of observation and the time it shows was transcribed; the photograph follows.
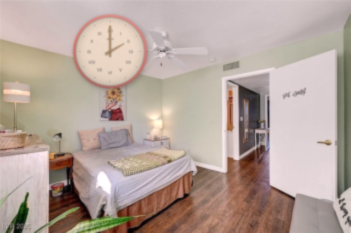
2:00
